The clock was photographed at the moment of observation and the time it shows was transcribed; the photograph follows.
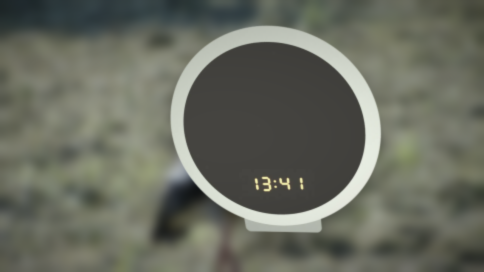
13:41
